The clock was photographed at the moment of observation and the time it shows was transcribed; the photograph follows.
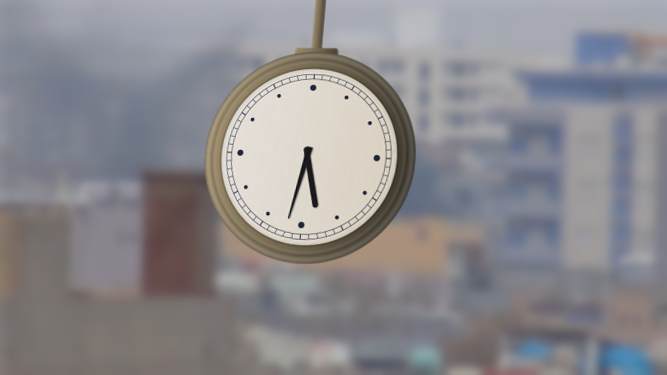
5:32
